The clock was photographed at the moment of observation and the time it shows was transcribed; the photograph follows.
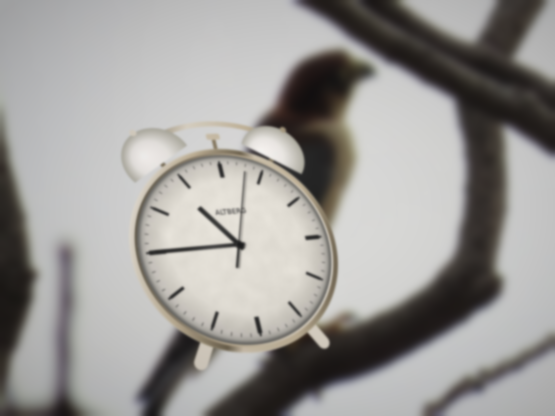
10:45:03
